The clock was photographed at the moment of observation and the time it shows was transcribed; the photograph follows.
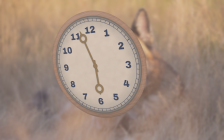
5:57
